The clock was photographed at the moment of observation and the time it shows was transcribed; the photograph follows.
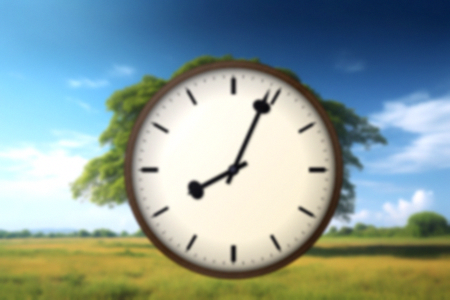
8:04
